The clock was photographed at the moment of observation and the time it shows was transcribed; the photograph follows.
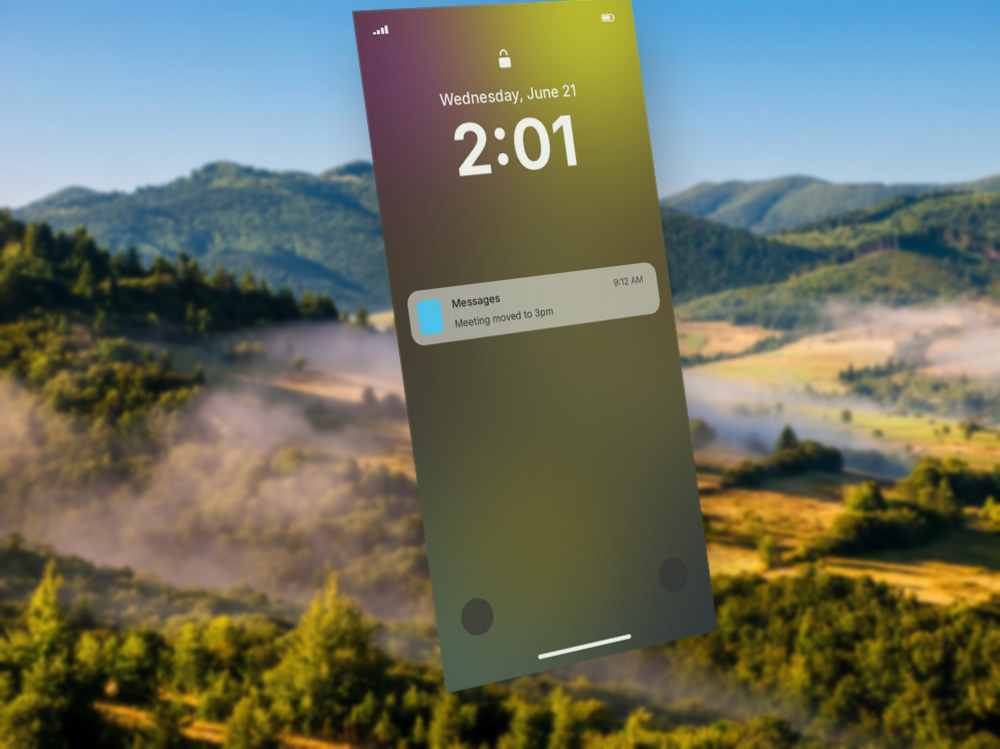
2:01
